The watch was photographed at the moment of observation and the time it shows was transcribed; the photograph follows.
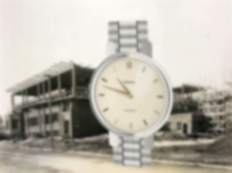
10:48
